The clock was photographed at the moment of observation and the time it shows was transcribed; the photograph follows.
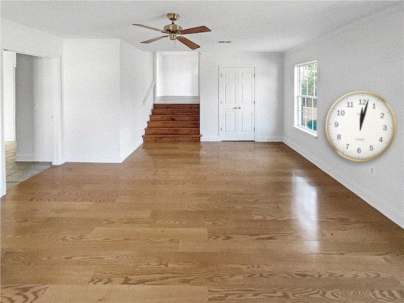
12:02
